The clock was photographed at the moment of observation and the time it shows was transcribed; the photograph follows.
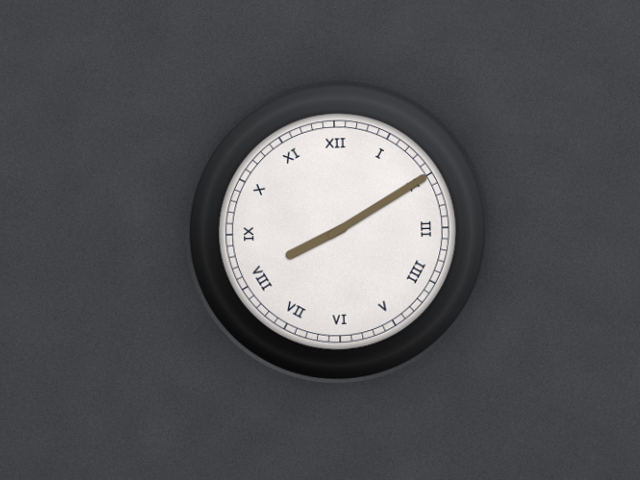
8:10
